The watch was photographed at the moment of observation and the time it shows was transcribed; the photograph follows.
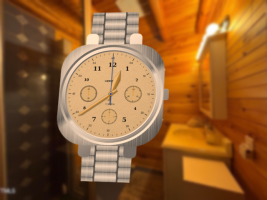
12:39
